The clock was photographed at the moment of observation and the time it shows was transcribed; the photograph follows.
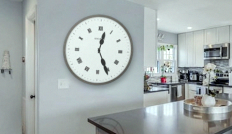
12:26
